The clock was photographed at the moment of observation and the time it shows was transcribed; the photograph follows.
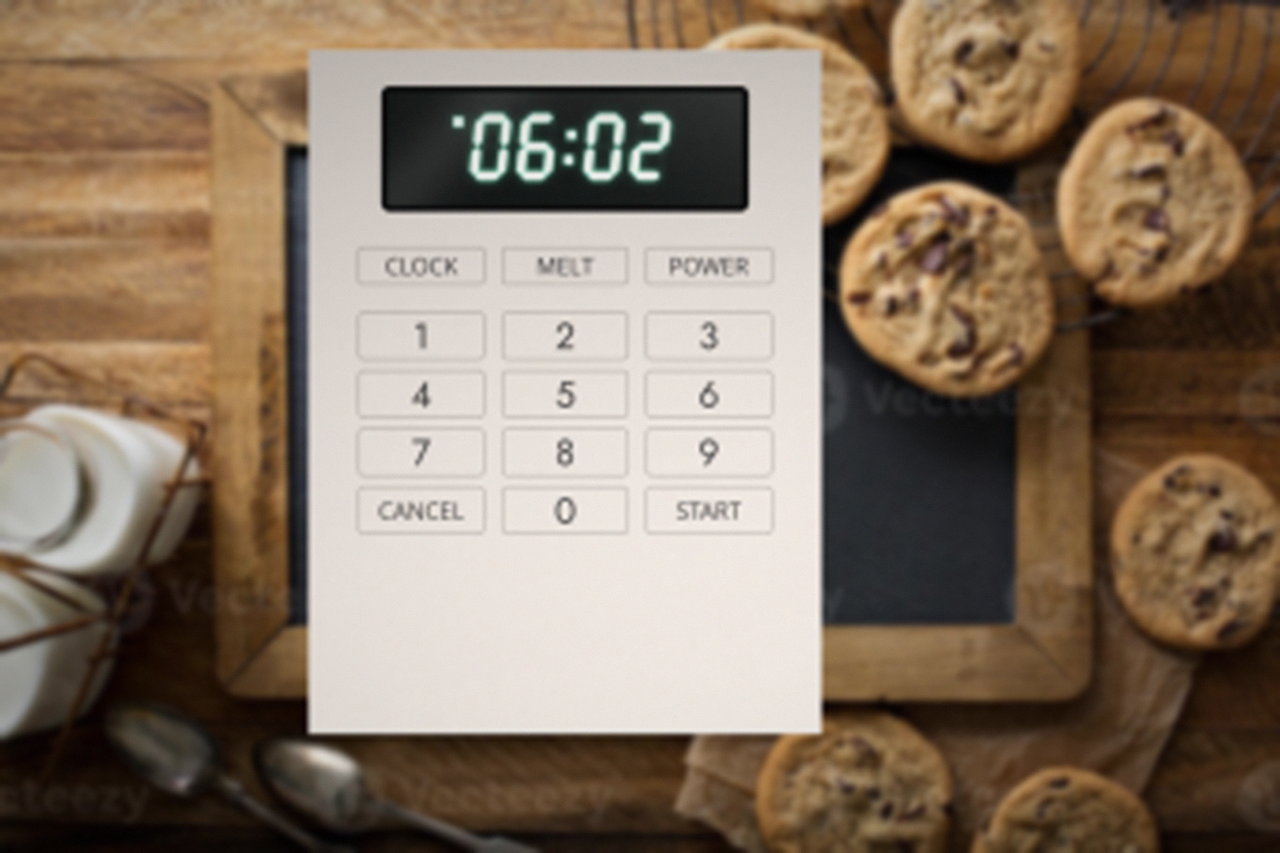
6:02
